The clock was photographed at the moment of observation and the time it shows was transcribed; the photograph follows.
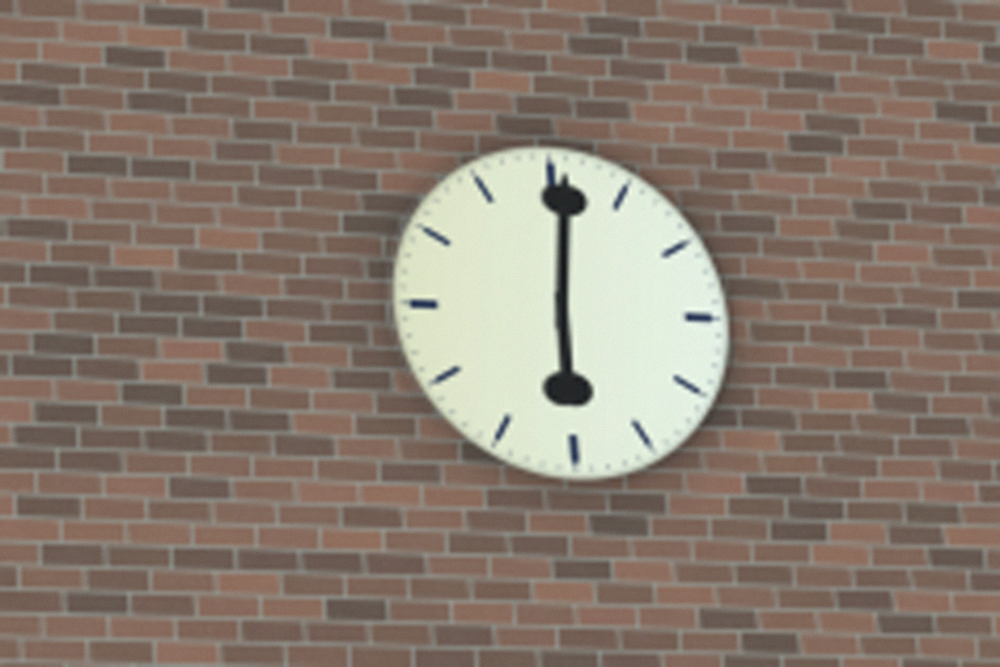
6:01
